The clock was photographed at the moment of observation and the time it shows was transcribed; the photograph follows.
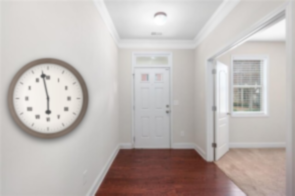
5:58
